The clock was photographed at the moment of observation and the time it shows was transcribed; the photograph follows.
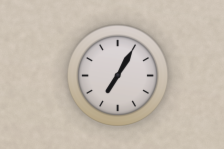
7:05
